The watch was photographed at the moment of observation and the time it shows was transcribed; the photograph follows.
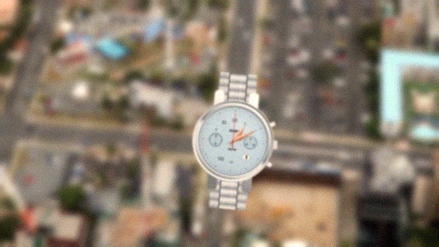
1:10
